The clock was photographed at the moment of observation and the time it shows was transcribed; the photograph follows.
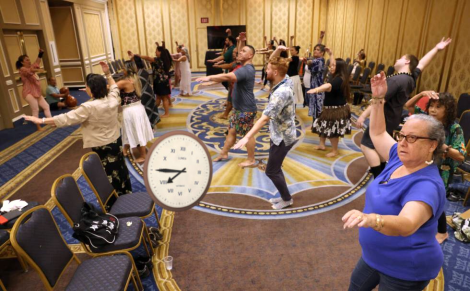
7:45
